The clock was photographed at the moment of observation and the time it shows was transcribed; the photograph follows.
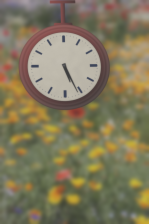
5:26
